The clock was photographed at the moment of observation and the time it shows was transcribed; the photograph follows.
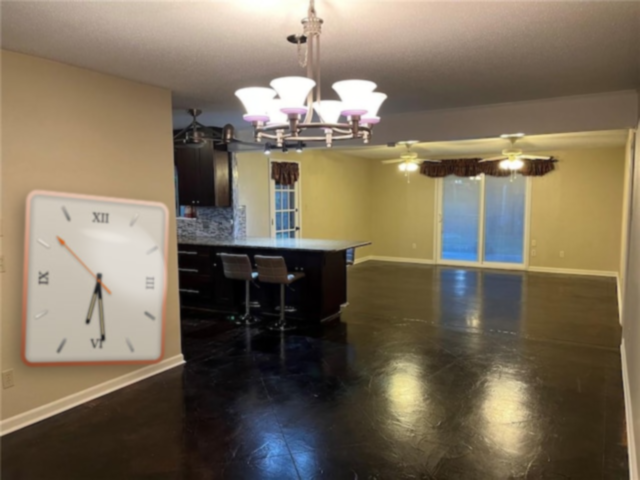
6:28:52
